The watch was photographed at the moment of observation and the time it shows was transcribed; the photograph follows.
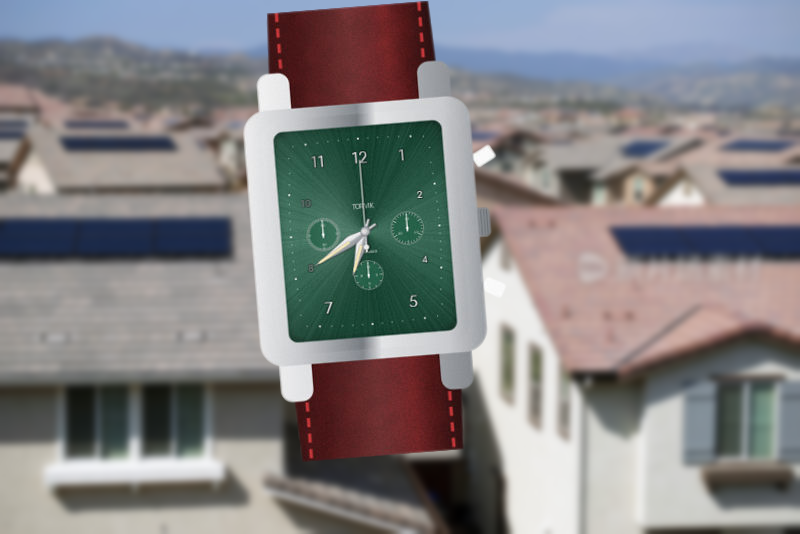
6:40
